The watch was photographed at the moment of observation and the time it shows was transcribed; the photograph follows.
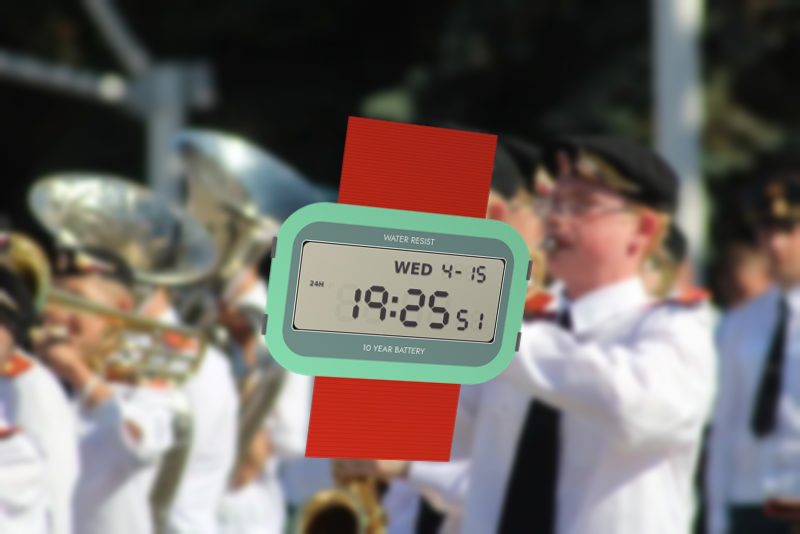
19:25:51
